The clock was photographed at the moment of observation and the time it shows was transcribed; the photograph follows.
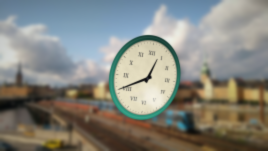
12:41
